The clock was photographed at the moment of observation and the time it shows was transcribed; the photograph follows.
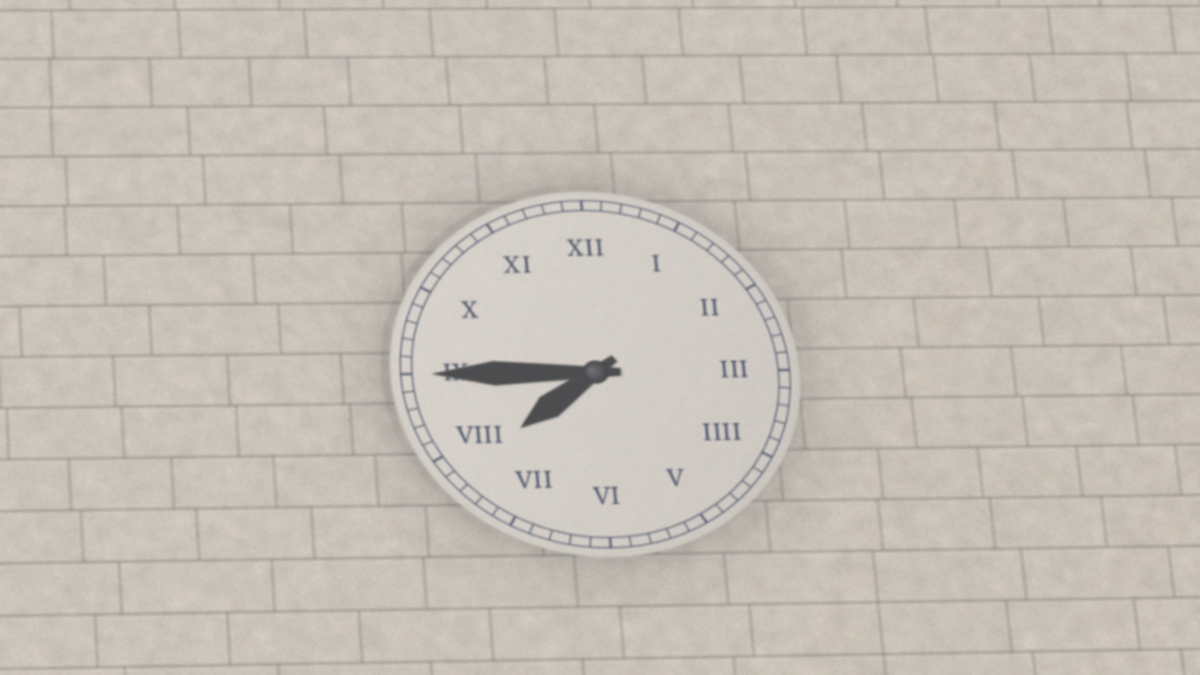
7:45
